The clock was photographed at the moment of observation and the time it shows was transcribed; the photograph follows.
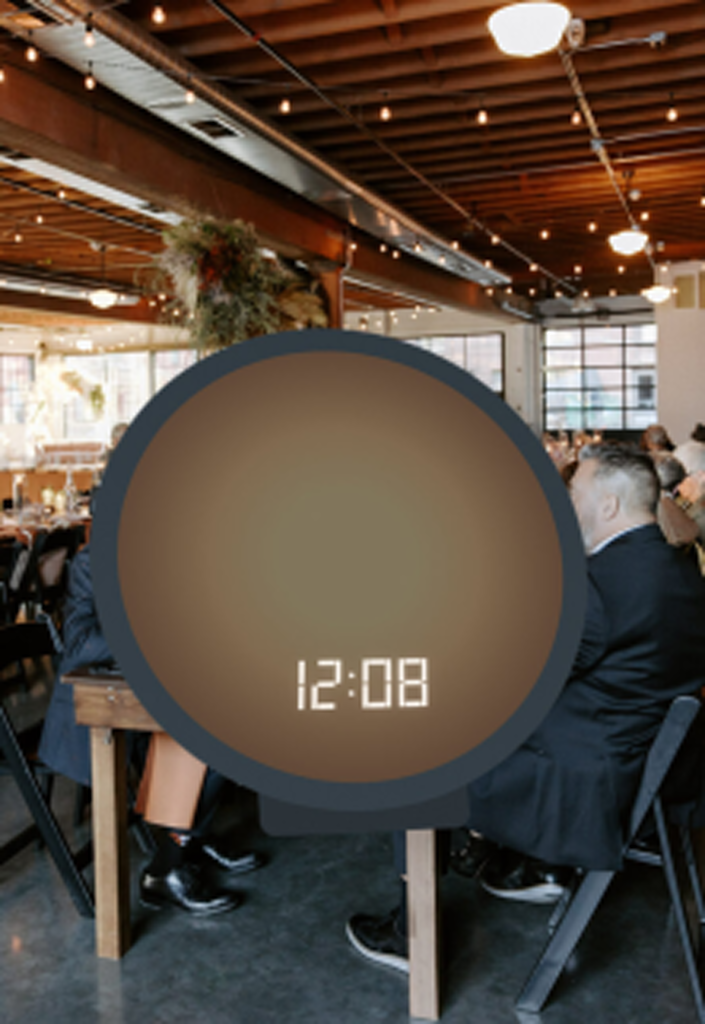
12:08
